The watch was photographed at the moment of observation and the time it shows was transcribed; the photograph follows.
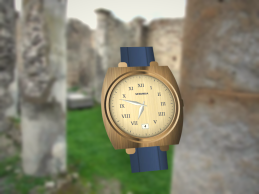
6:48
